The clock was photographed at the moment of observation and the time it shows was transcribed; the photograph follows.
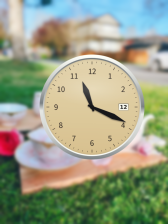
11:19
